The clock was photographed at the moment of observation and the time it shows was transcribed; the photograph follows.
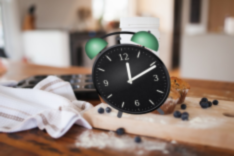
12:11
